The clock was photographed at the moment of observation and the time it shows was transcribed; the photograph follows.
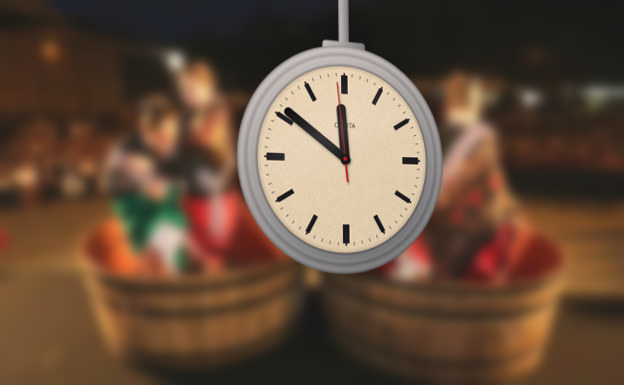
11:50:59
